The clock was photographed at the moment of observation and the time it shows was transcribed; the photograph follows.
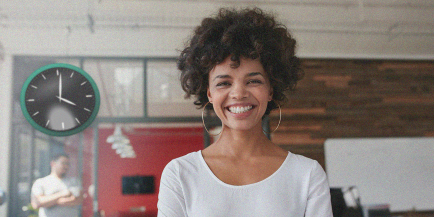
4:01
